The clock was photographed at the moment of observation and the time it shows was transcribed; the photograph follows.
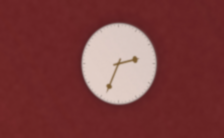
2:34
